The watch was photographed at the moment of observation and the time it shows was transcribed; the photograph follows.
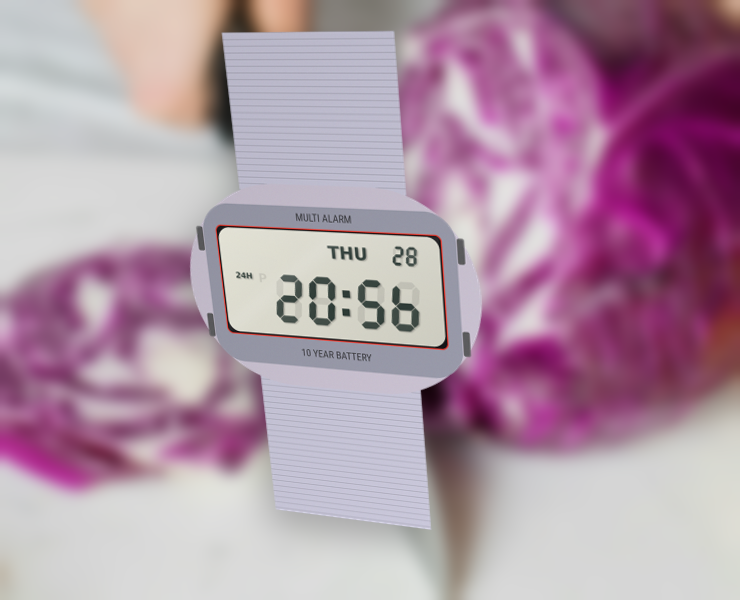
20:56
